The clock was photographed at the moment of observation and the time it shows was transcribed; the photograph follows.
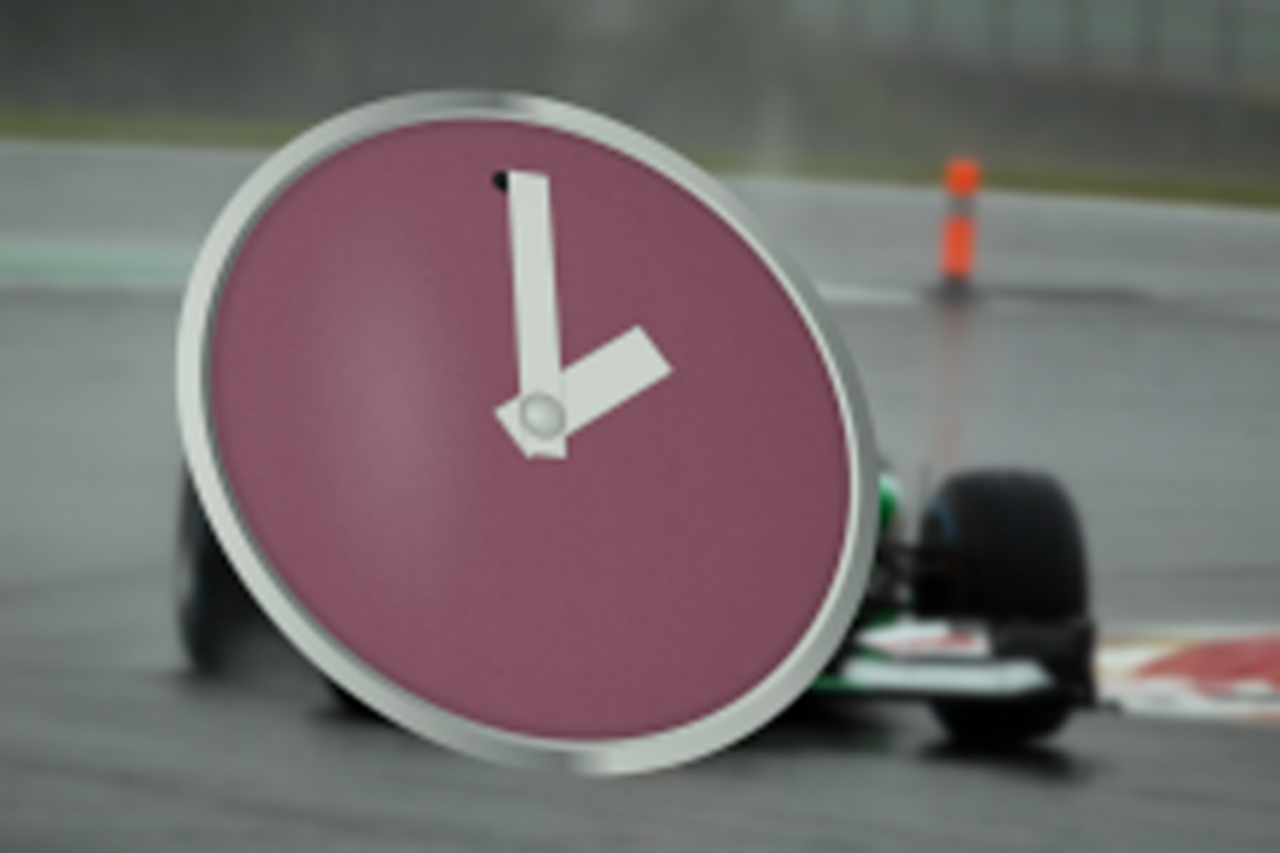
2:01
